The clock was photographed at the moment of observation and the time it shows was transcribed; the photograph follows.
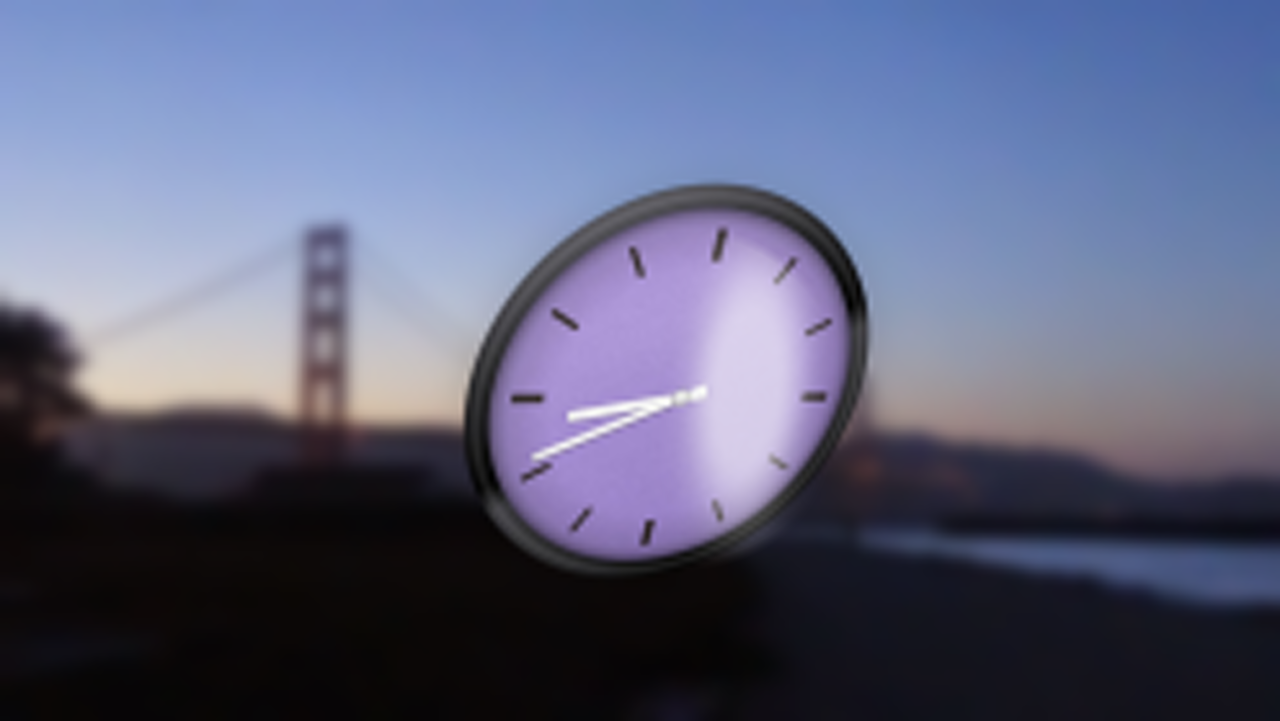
8:41
